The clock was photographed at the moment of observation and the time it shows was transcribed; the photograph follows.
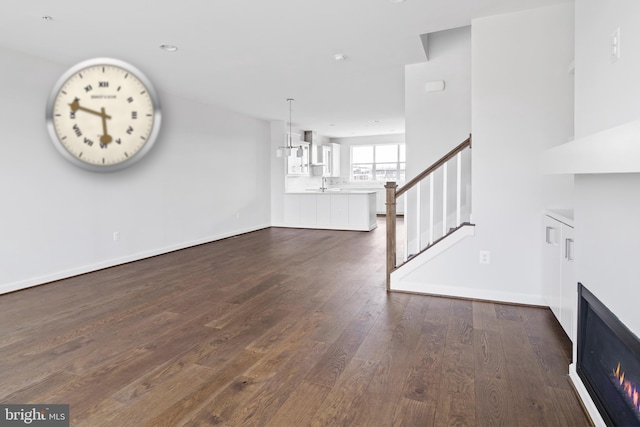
5:48
